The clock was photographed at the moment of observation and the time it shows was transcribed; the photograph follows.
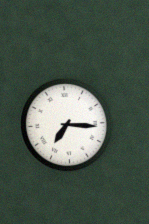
7:16
